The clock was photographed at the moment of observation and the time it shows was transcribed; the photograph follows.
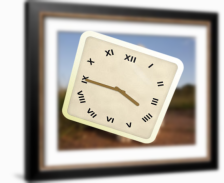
3:45
